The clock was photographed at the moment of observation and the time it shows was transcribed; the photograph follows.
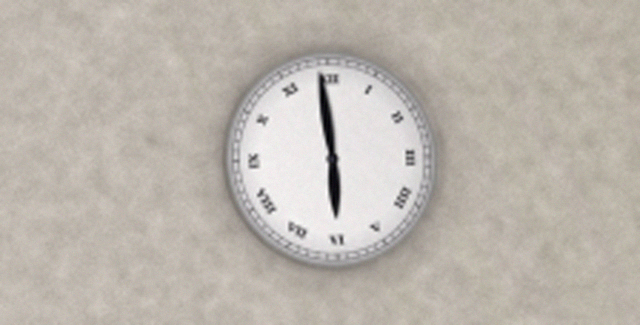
5:59
